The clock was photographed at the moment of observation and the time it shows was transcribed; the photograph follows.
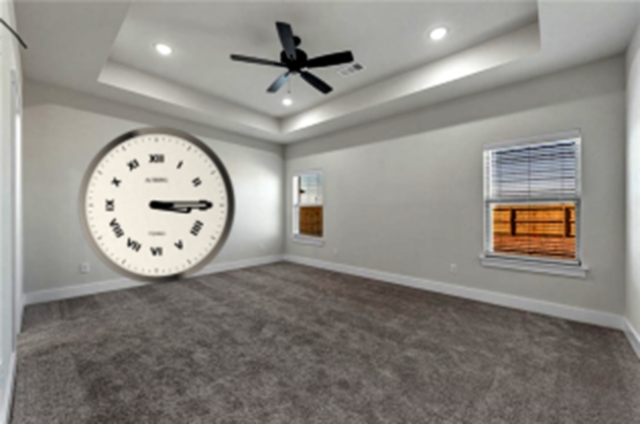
3:15
